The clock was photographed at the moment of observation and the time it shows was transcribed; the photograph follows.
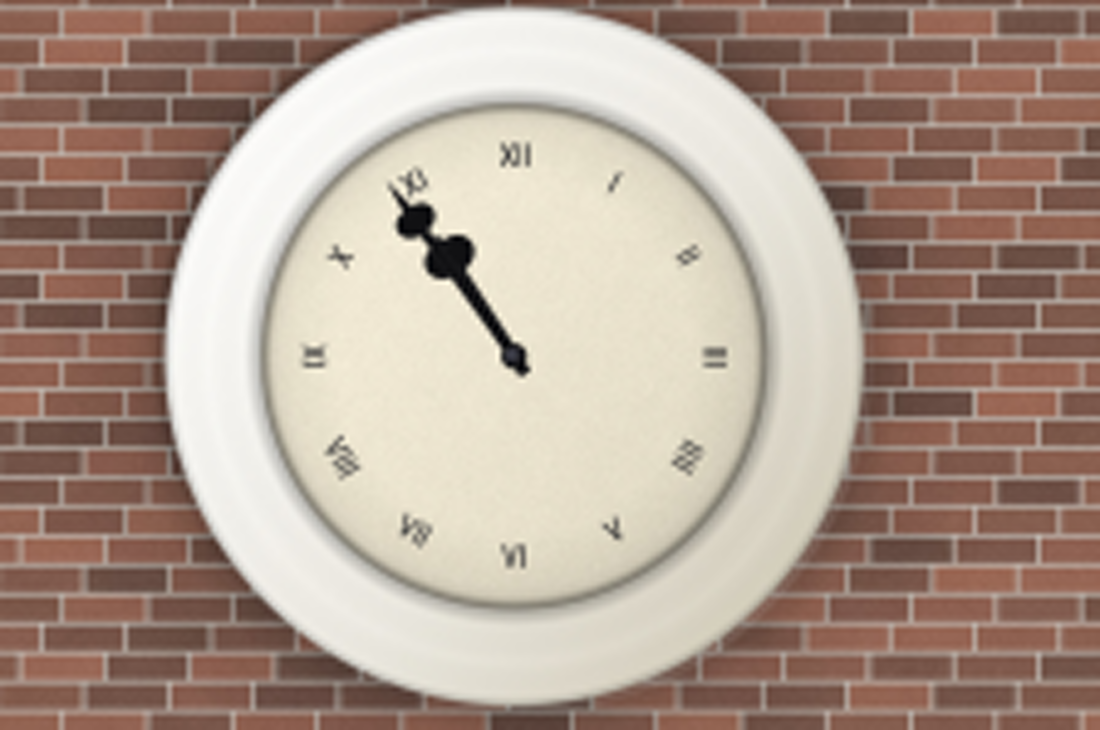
10:54
